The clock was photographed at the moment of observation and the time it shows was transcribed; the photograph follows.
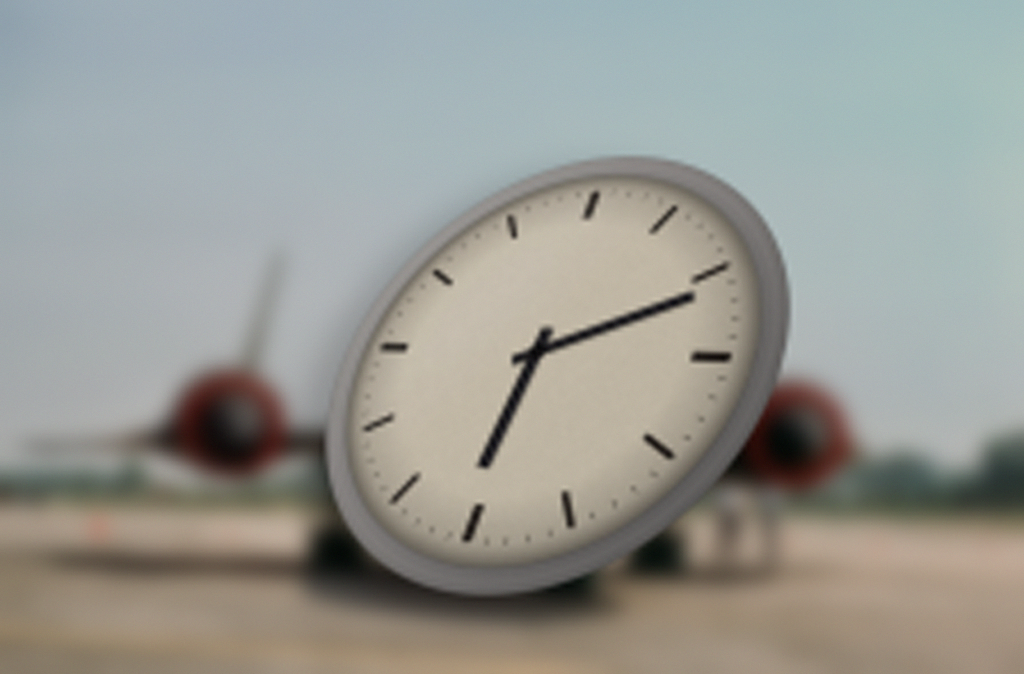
6:11
